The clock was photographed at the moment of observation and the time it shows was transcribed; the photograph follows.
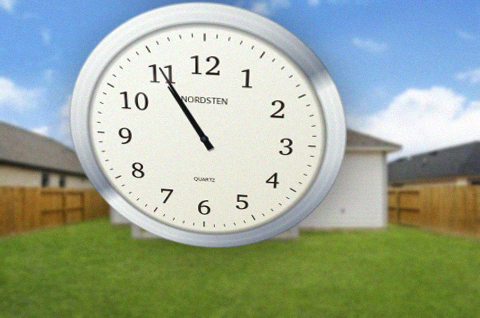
10:55
